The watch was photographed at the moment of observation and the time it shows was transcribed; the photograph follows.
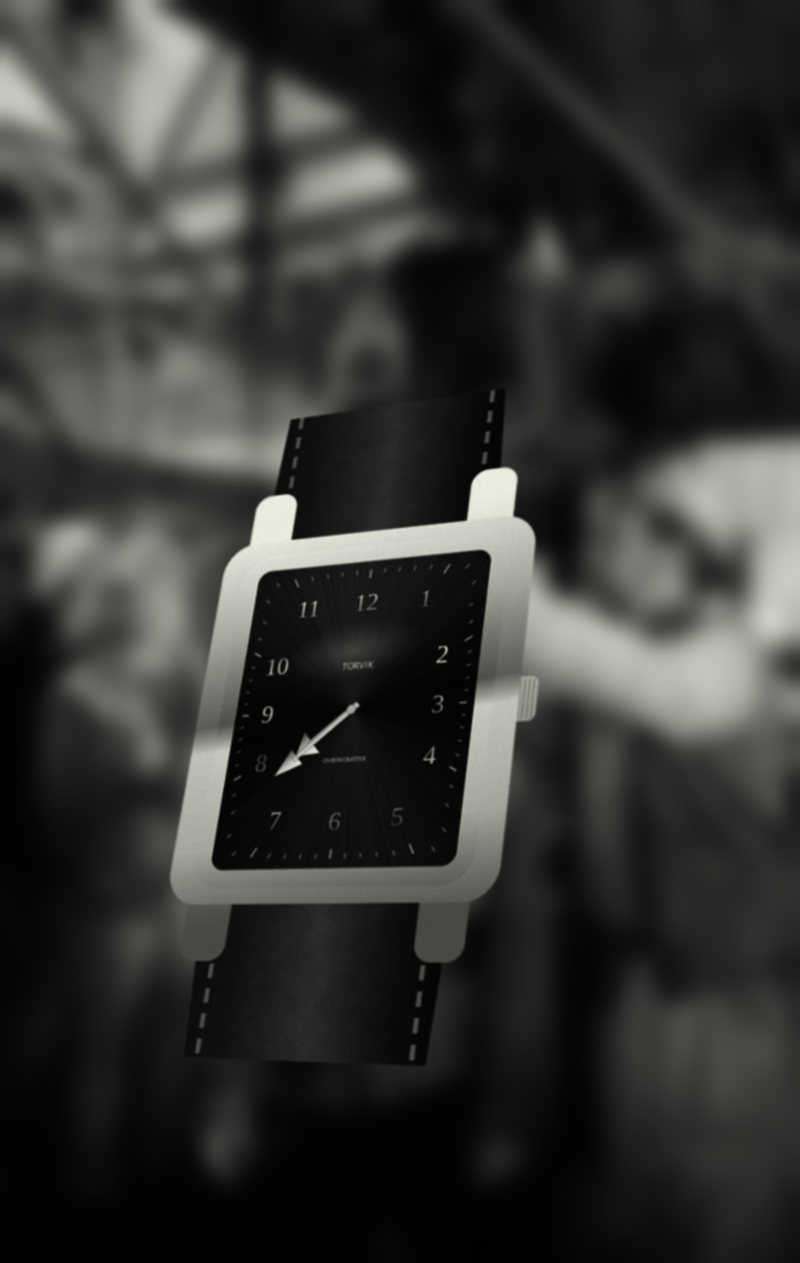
7:38
